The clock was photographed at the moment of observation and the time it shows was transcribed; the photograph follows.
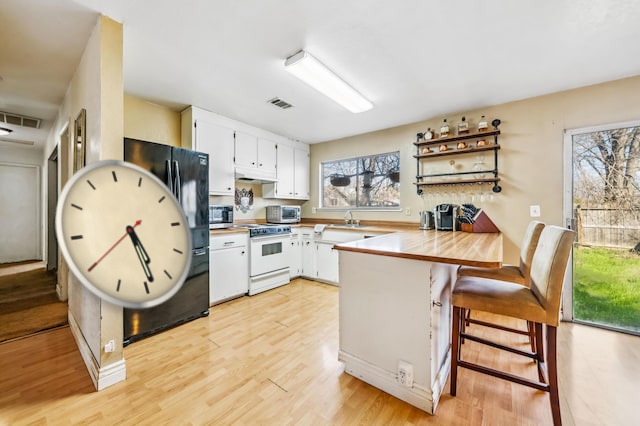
5:28:40
